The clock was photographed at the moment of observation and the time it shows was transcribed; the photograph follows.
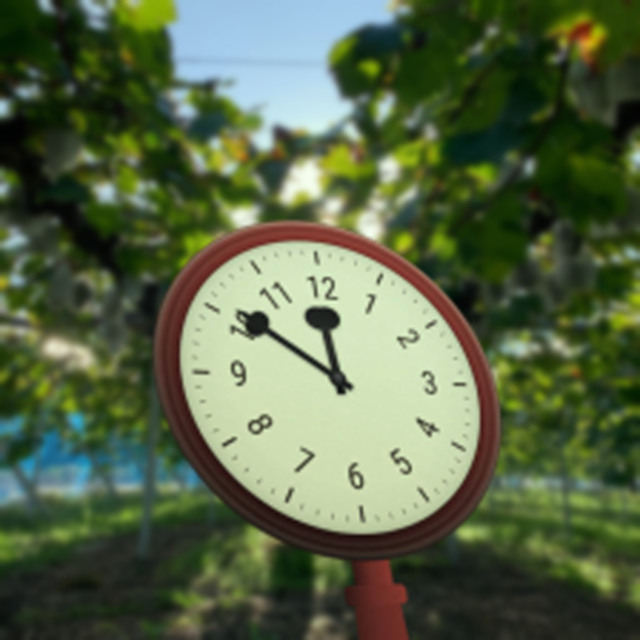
11:51
